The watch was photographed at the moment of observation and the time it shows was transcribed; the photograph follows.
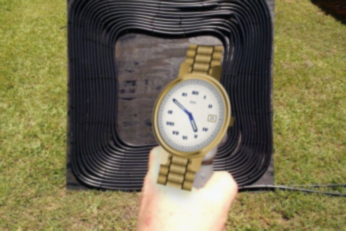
4:50
